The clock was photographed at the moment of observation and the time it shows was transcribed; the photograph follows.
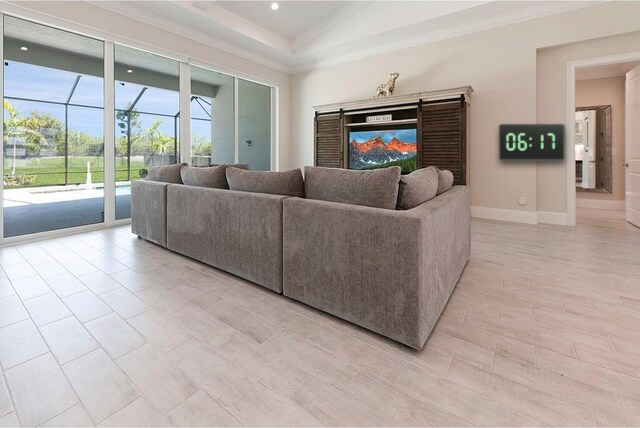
6:17
